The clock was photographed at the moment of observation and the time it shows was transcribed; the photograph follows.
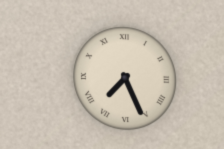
7:26
